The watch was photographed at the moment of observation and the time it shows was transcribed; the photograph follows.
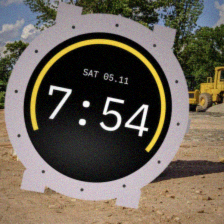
7:54
